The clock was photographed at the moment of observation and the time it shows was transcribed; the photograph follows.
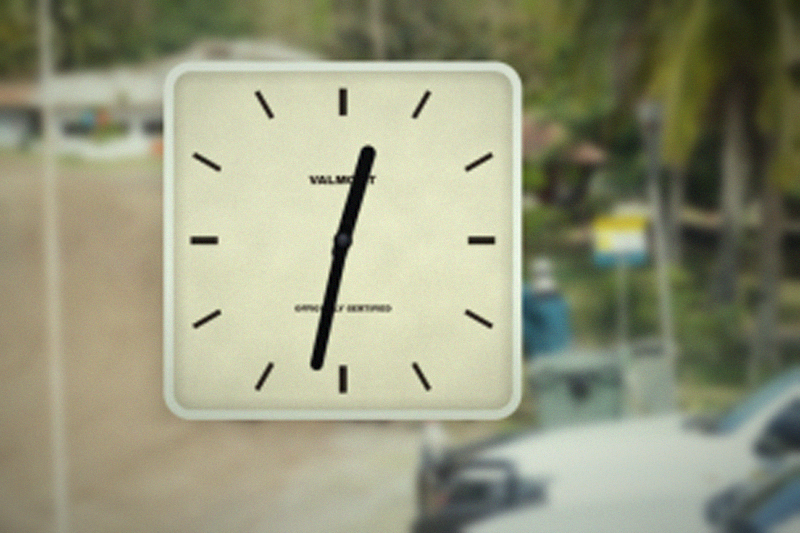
12:32
